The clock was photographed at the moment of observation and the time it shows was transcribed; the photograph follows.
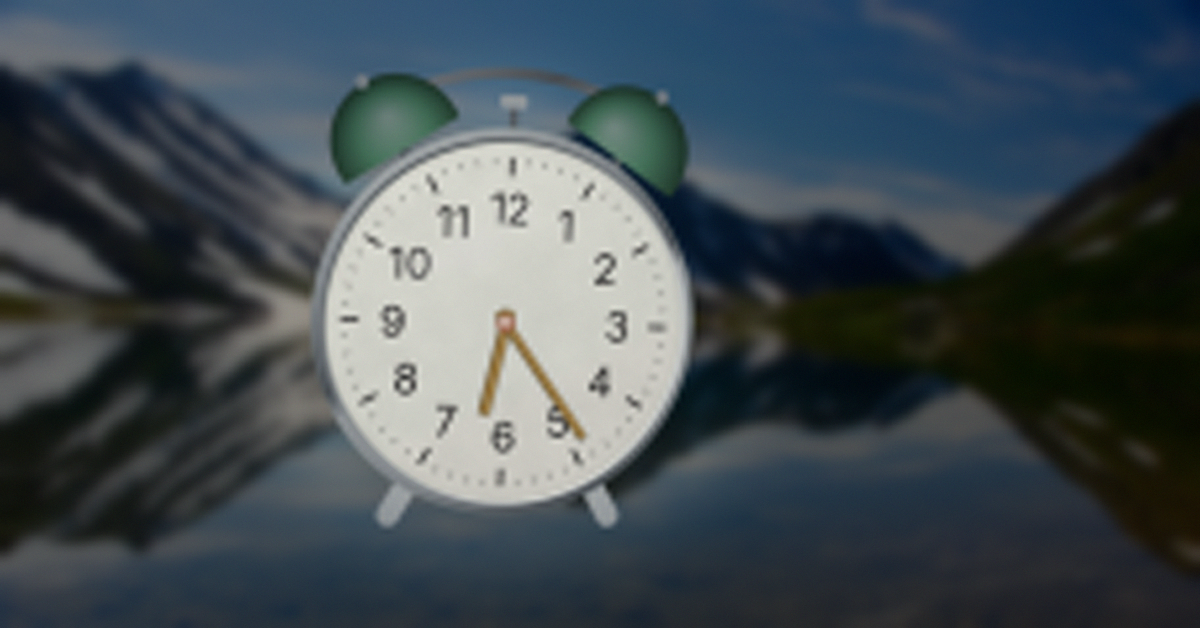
6:24
